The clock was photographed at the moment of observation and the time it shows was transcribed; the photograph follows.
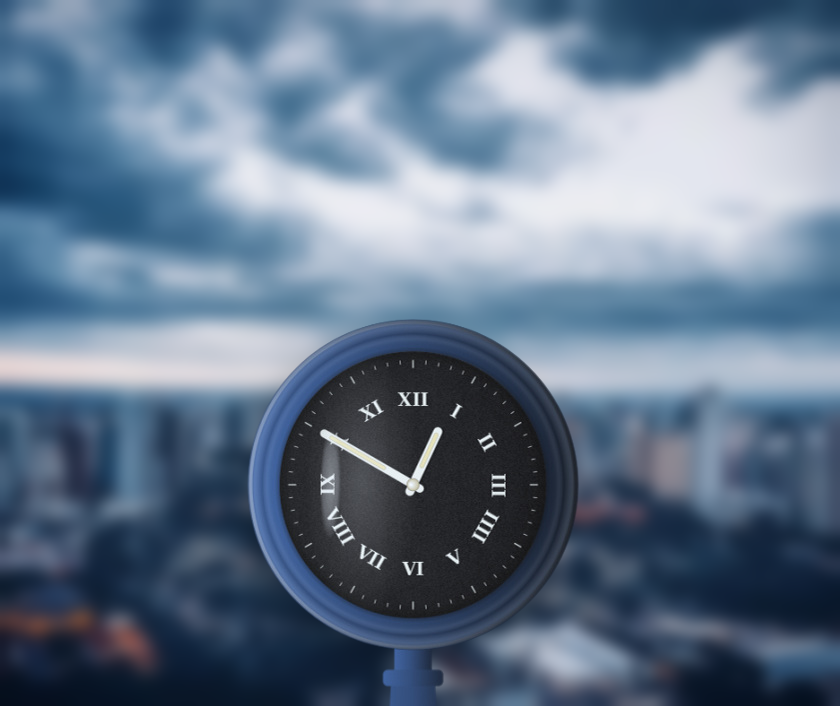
12:50
